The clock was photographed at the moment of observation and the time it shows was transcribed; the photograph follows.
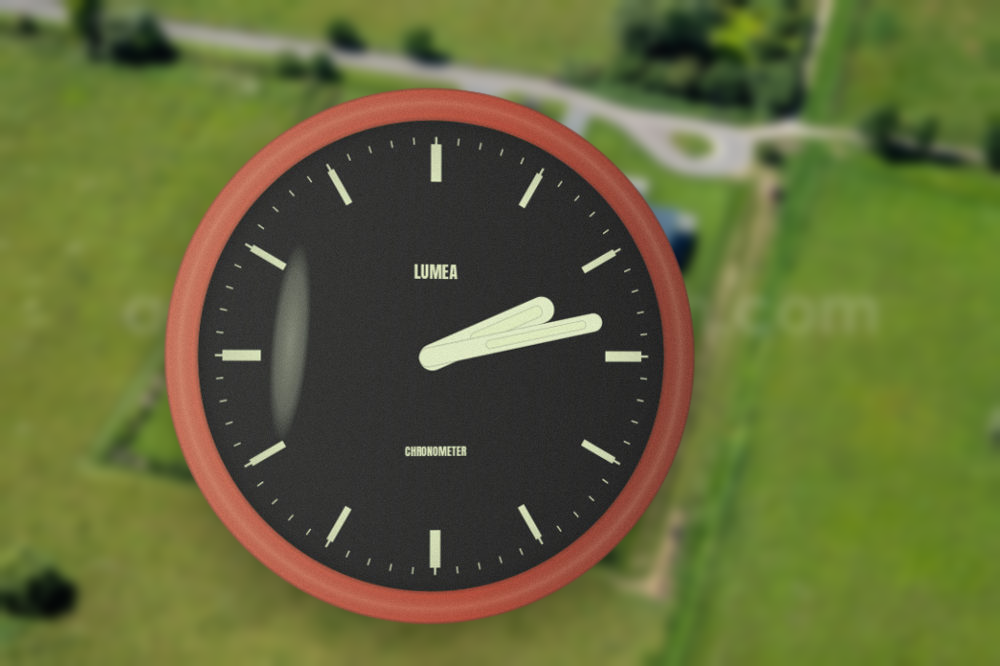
2:13
